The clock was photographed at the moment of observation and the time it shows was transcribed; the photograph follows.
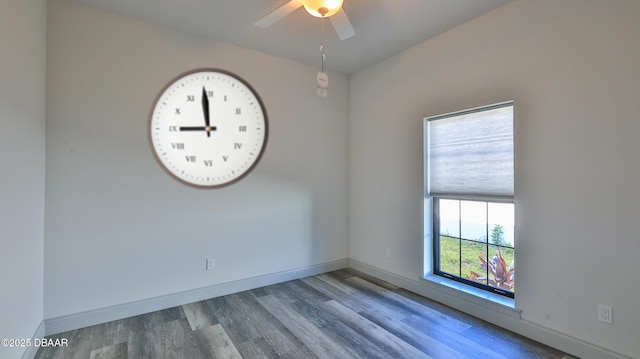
8:59
